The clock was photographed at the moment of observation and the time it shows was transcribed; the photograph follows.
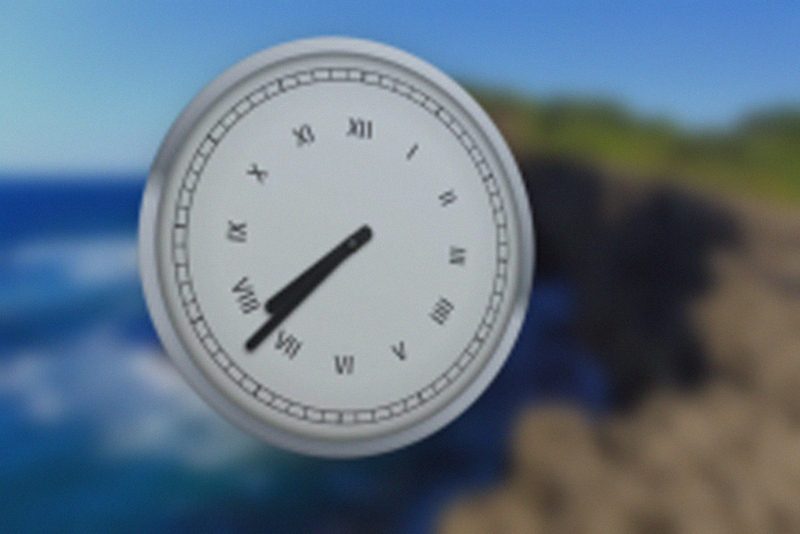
7:37
